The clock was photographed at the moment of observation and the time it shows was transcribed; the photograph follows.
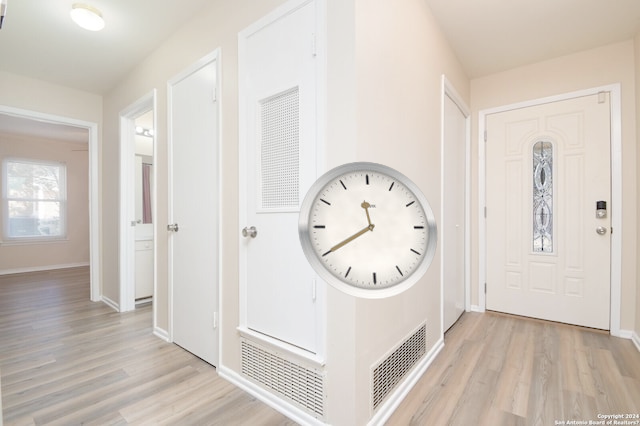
11:40
